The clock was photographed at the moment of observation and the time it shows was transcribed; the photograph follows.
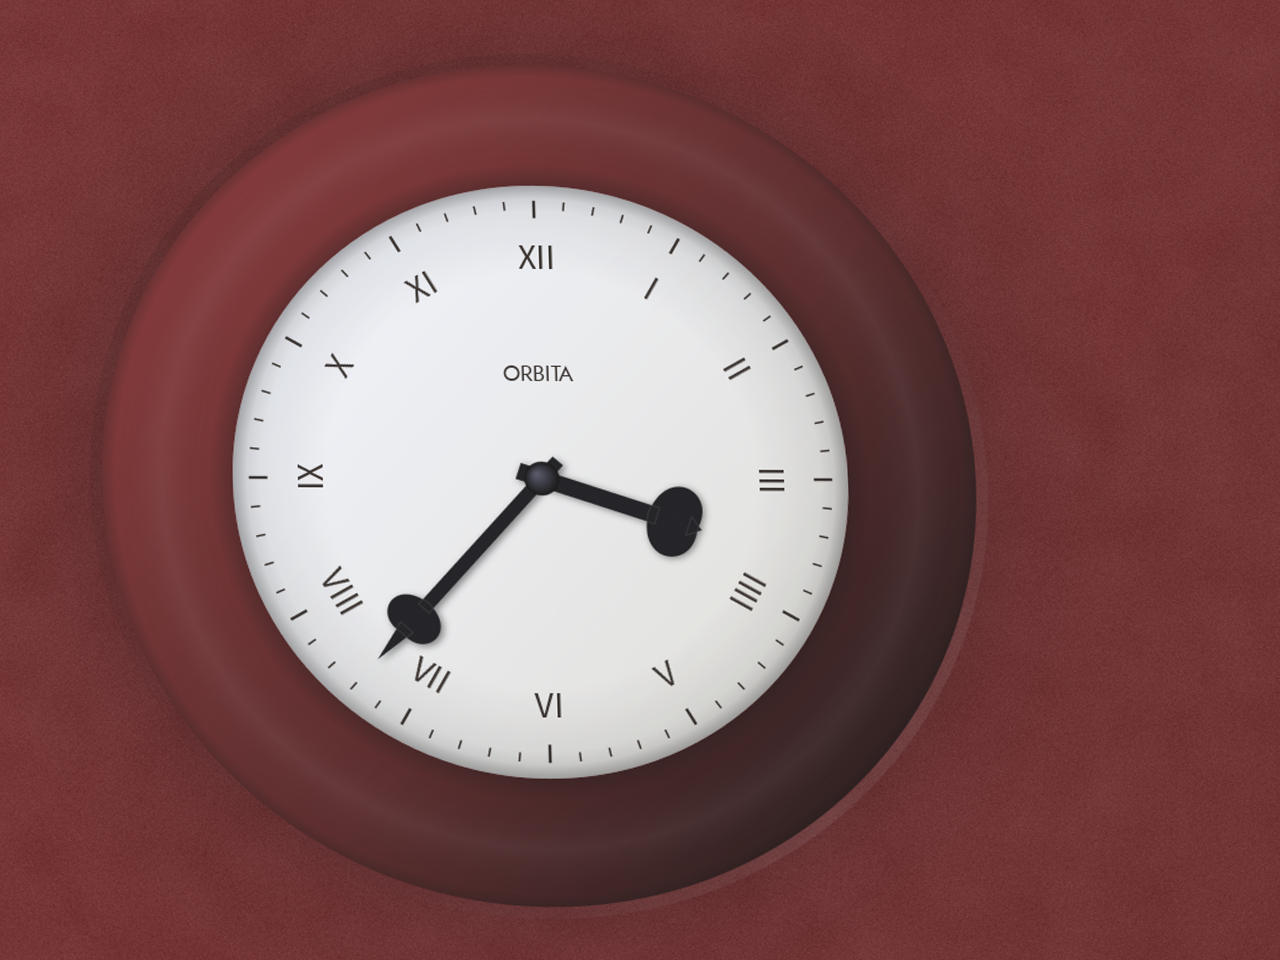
3:37
